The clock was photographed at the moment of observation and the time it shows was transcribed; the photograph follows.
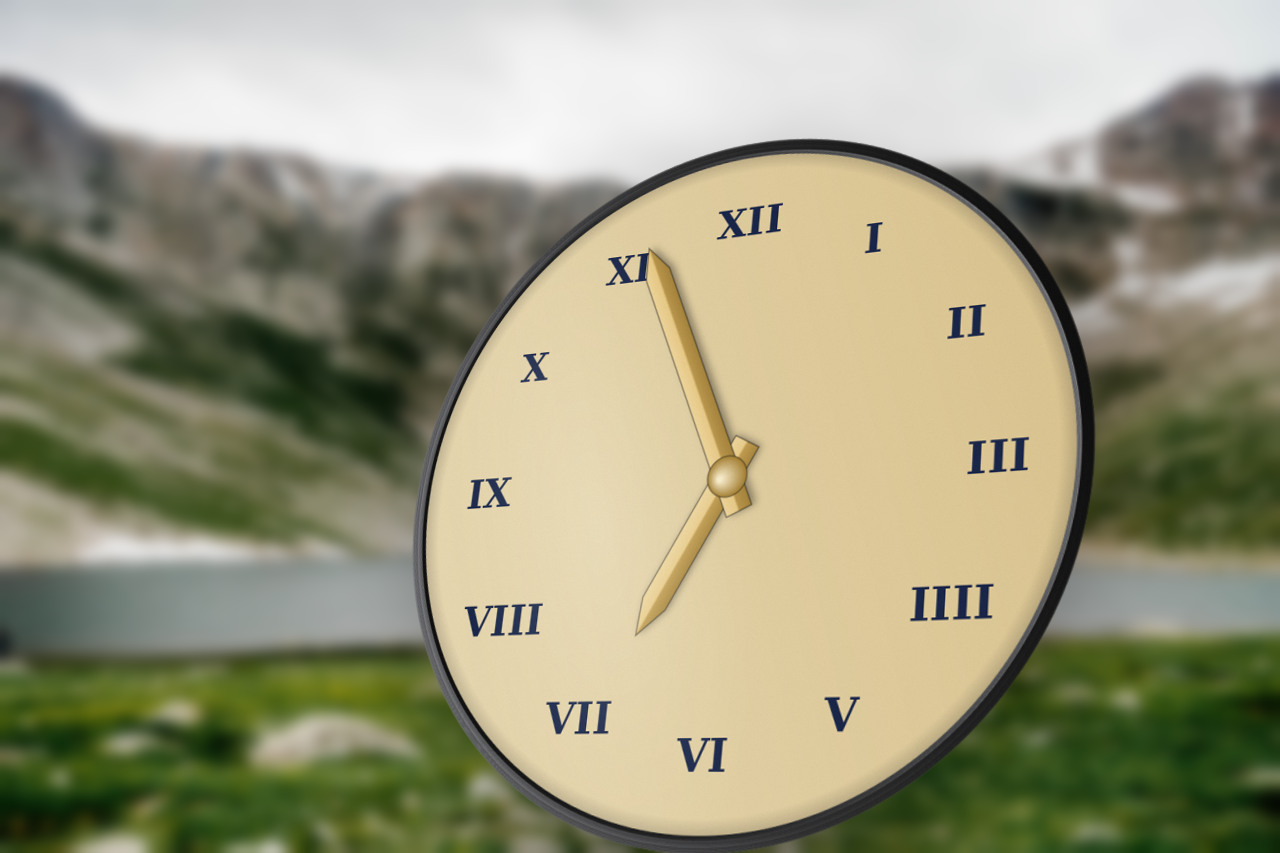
6:56
